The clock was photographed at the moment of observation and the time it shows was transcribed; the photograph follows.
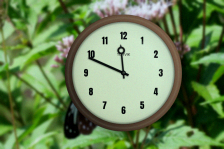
11:49
